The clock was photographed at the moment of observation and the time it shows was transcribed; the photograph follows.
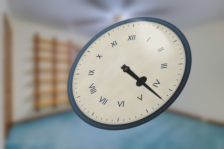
4:22
